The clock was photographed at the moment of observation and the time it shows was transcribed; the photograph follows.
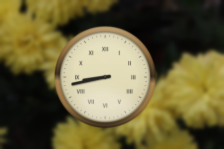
8:43
